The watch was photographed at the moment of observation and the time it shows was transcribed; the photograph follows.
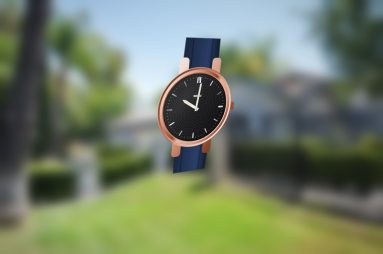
10:01
